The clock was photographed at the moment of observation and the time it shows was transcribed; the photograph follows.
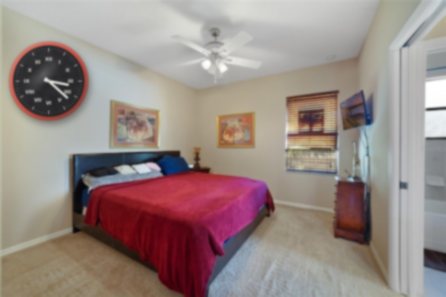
3:22
